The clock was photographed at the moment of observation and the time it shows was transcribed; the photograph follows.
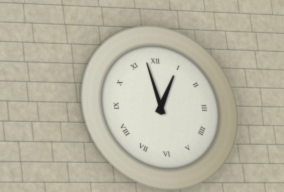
12:58
